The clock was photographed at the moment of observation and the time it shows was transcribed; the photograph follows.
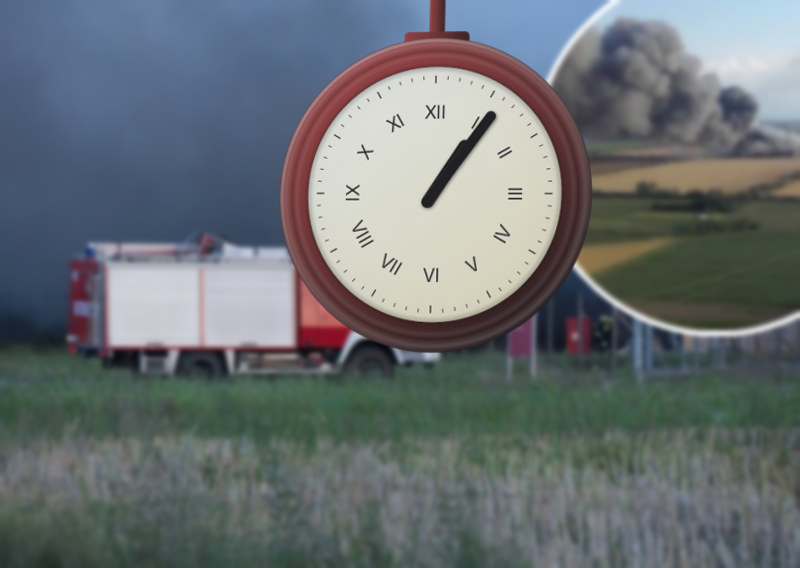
1:06
